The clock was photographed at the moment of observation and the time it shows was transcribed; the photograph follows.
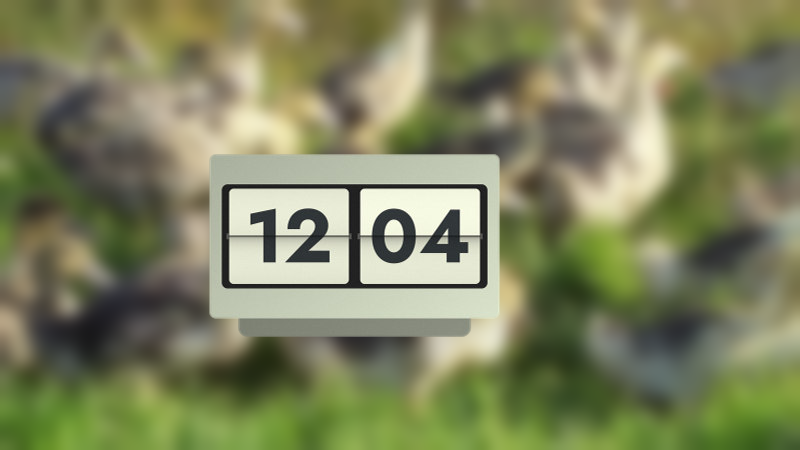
12:04
